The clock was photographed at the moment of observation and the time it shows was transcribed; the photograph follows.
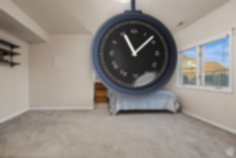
11:08
